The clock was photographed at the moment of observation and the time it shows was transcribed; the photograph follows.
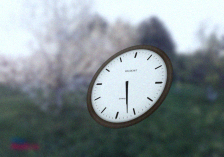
5:27
